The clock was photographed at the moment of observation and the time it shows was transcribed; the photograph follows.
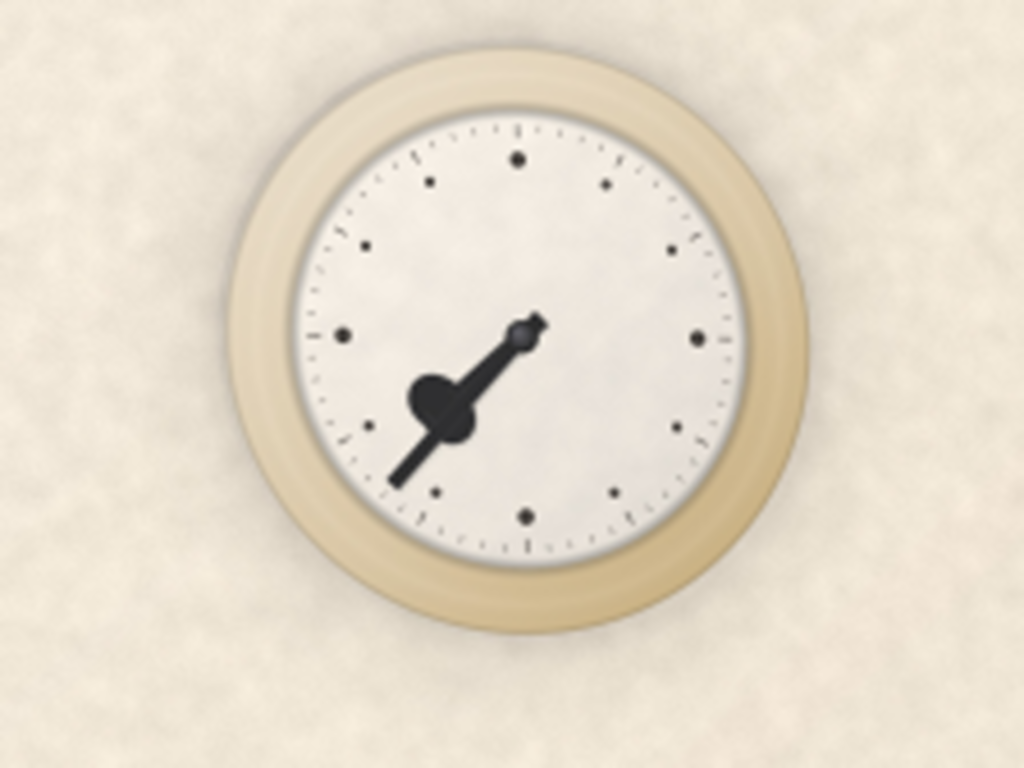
7:37
